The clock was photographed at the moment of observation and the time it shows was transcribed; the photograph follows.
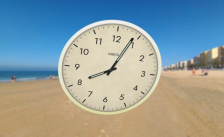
8:04
